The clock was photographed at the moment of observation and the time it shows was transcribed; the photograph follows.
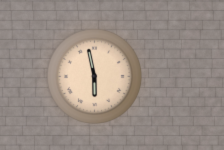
5:58
